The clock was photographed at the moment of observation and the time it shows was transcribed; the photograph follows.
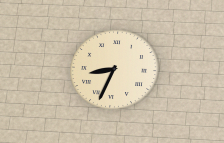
8:33
